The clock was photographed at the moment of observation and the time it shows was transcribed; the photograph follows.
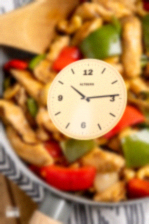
10:14
